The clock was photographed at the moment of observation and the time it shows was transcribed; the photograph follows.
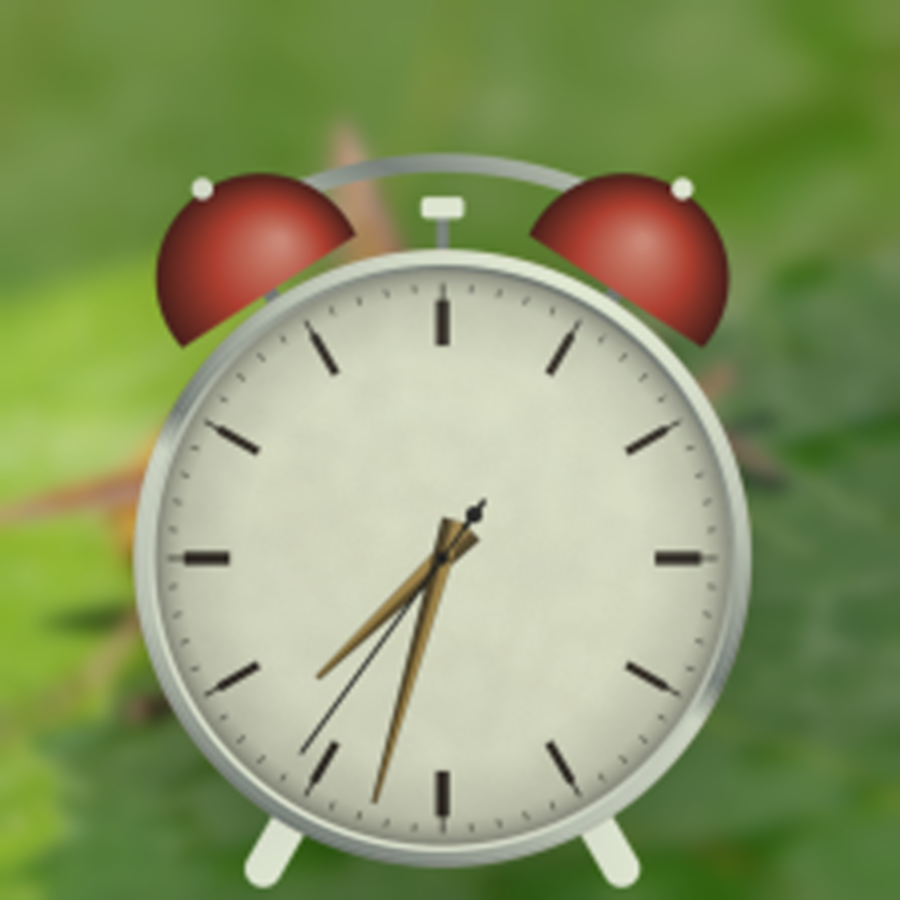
7:32:36
